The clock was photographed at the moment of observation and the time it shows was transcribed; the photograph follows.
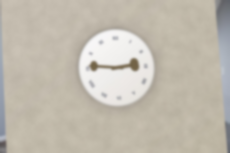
2:46
